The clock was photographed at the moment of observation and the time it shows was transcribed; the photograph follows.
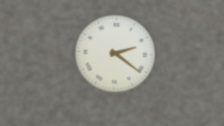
2:21
